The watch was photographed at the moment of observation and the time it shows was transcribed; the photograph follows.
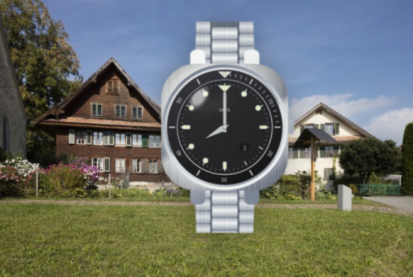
8:00
